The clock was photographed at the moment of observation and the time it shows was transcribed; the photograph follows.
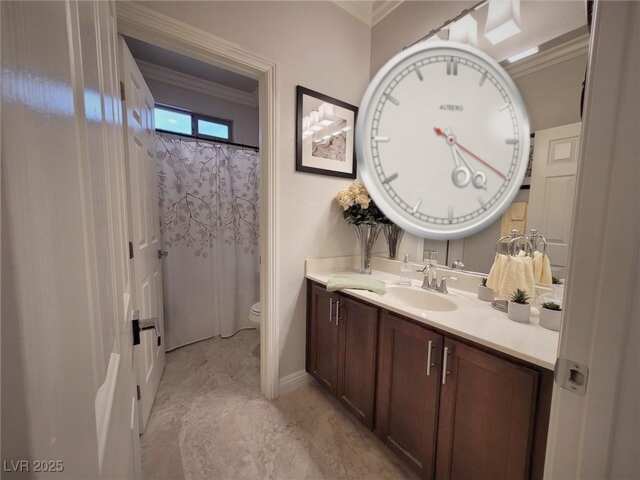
5:23:20
